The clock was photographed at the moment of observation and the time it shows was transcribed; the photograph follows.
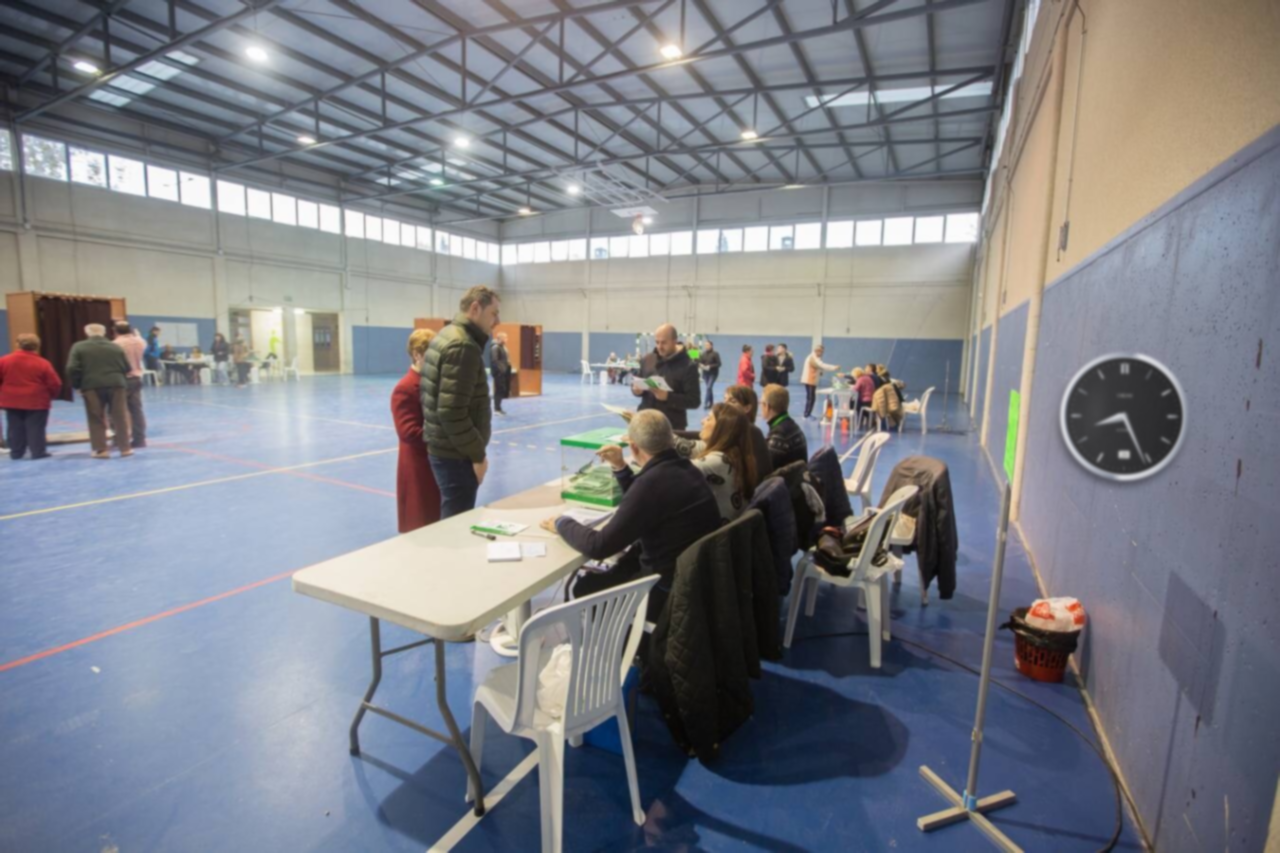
8:26
